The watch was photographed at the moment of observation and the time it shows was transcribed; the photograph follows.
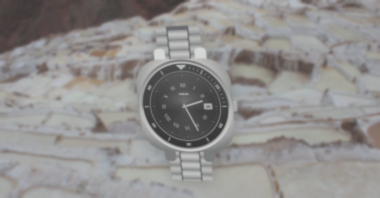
2:26
